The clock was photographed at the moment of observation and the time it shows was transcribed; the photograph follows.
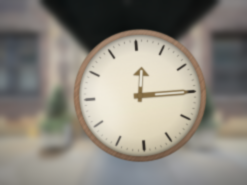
12:15
